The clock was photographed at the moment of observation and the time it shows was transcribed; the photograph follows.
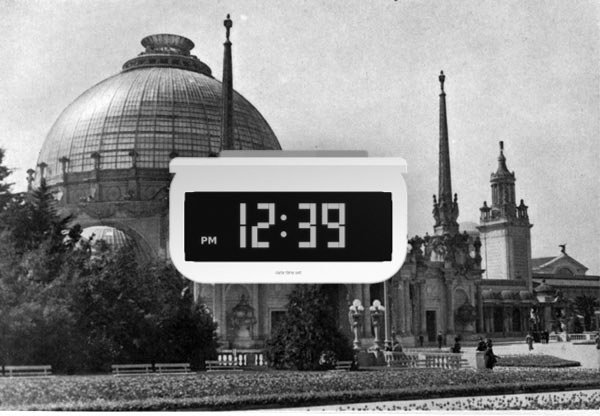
12:39
